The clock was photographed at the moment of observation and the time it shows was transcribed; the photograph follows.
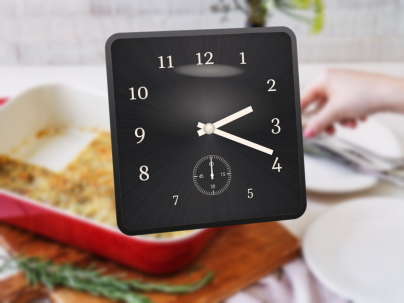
2:19
